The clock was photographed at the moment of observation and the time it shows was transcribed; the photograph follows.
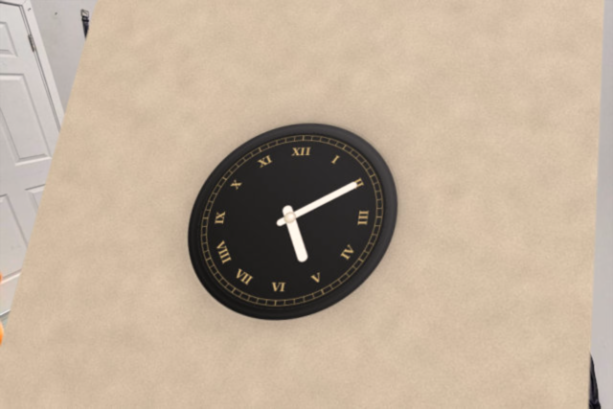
5:10
